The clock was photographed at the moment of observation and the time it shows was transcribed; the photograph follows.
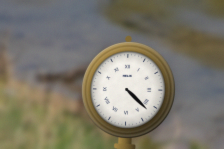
4:22
